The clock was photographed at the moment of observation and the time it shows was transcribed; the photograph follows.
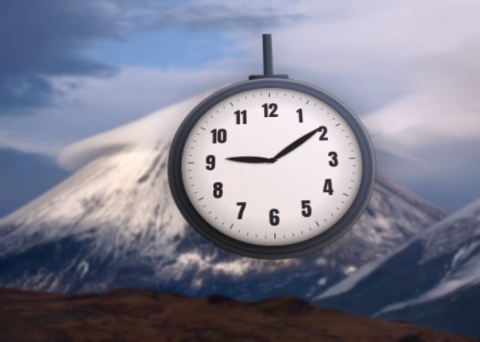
9:09
